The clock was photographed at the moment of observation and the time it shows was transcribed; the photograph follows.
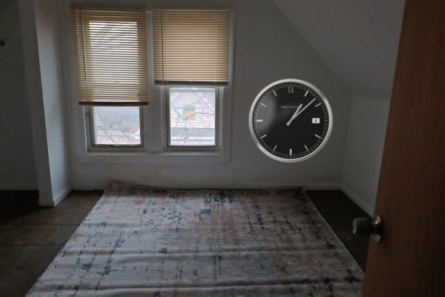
1:08
